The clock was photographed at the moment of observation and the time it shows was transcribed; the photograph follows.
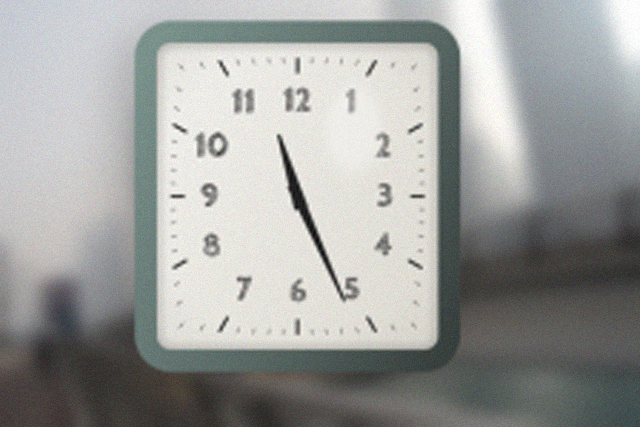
11:26
